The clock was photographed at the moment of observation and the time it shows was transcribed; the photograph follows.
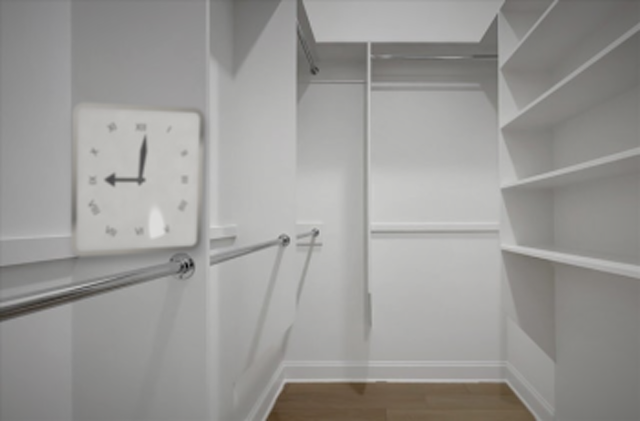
9:01
